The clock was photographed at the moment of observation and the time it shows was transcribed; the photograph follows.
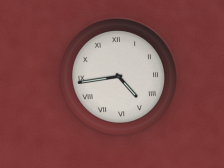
4:44
